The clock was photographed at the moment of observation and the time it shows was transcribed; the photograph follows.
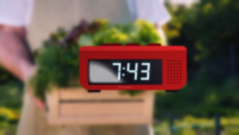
7:43
